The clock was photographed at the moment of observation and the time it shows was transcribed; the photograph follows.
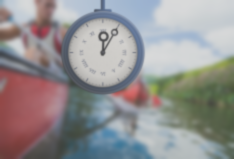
12:05
